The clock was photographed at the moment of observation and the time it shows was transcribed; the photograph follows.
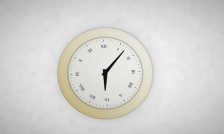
6:07
